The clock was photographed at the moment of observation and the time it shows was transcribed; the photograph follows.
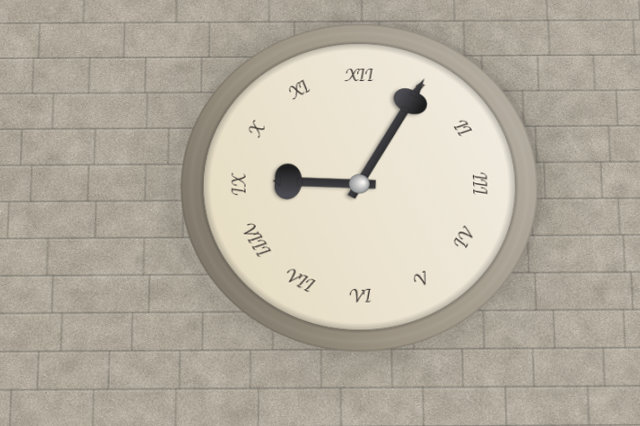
9:05
